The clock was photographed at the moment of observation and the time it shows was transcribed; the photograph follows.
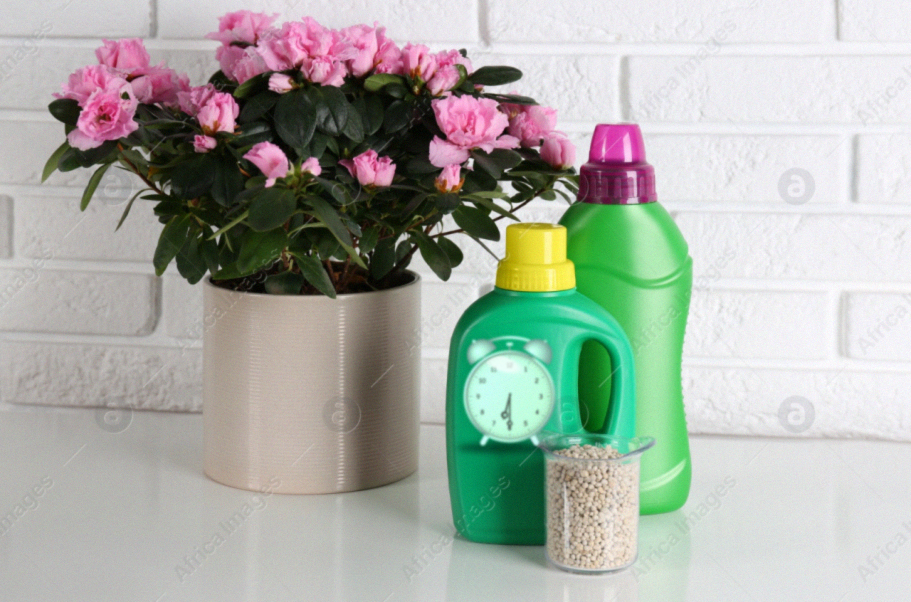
6:30
